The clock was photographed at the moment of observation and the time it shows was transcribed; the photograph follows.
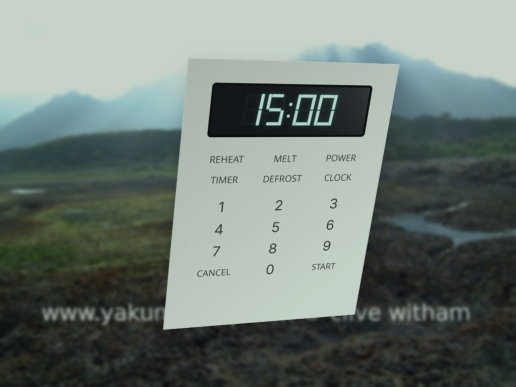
15:00
